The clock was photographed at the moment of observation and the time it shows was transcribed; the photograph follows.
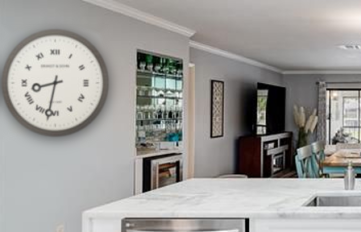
8:32
